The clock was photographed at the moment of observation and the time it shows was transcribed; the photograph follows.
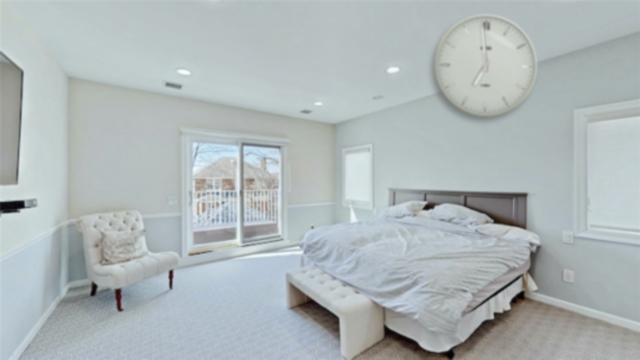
6:59
